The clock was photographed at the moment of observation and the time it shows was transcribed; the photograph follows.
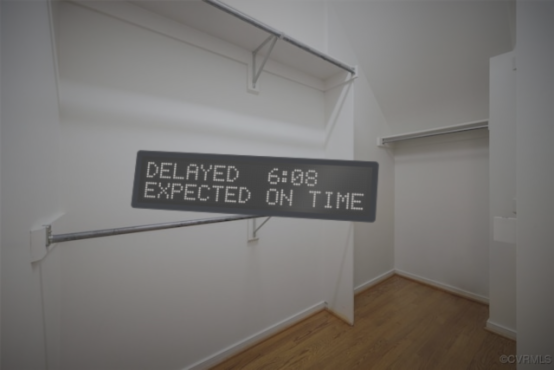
6:08
